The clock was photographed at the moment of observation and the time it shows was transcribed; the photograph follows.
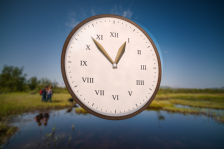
12:53
